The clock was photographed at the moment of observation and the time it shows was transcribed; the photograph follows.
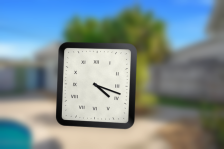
4:18
